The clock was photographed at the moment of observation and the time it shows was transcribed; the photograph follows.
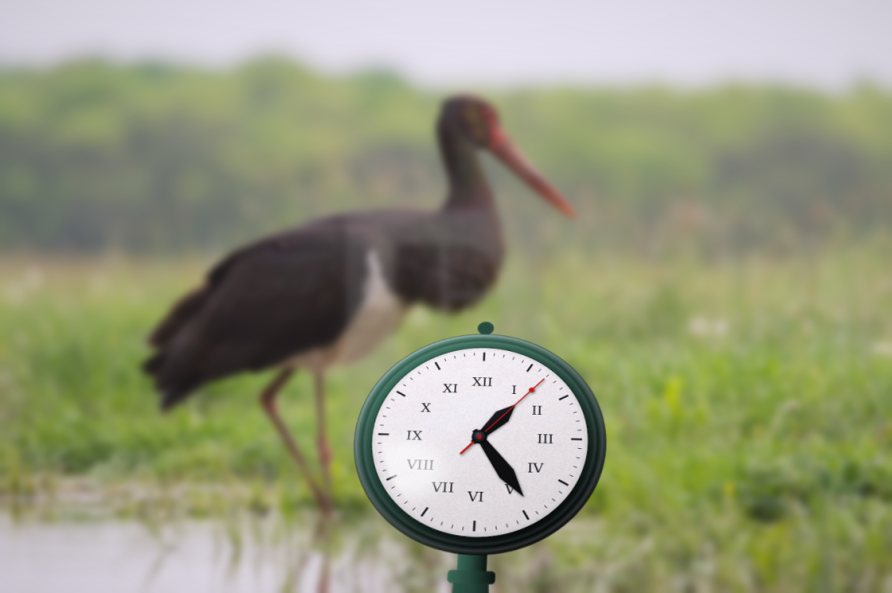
1:24:07
